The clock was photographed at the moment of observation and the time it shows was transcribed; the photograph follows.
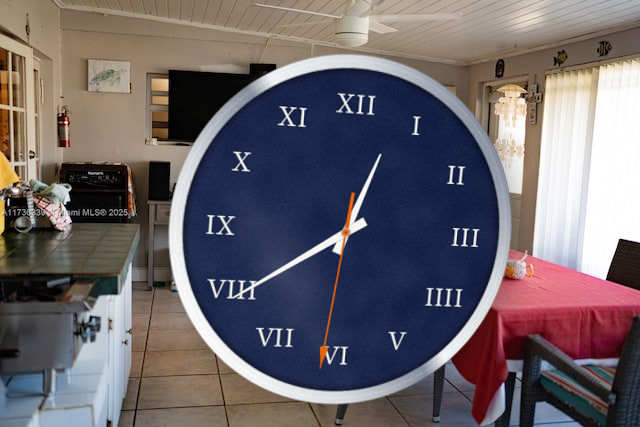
12:39:31
